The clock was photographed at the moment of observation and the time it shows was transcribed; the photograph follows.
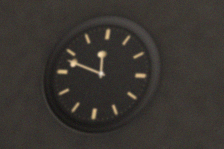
11:48
